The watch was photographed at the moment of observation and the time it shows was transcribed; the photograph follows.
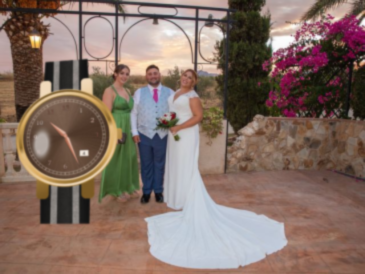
10:26
